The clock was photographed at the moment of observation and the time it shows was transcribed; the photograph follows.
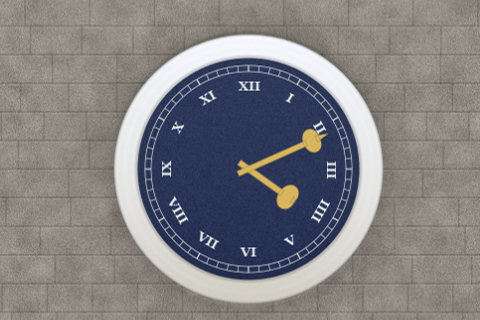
4:11
